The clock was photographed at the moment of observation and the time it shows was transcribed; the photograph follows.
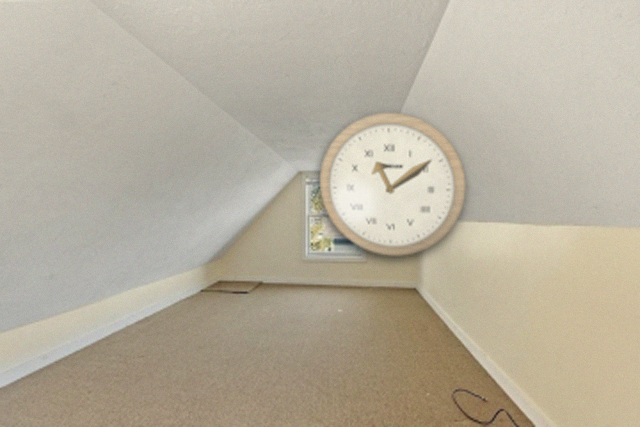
11:09
